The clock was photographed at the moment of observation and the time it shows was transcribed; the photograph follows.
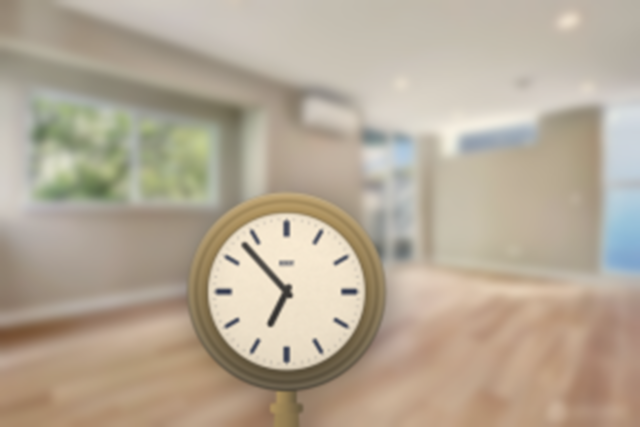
6:53
